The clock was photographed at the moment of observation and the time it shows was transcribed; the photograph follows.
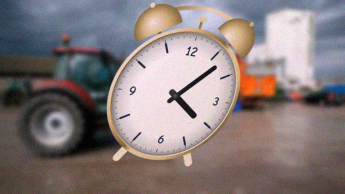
4:07
